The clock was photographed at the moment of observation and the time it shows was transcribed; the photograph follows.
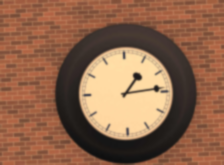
1:14
